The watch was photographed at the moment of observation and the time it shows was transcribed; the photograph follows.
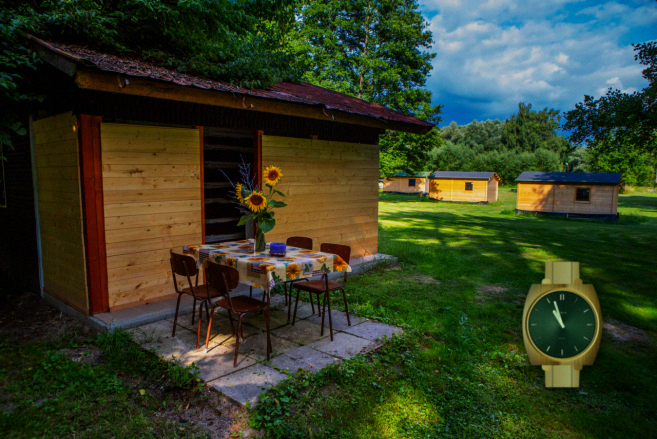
10:57
